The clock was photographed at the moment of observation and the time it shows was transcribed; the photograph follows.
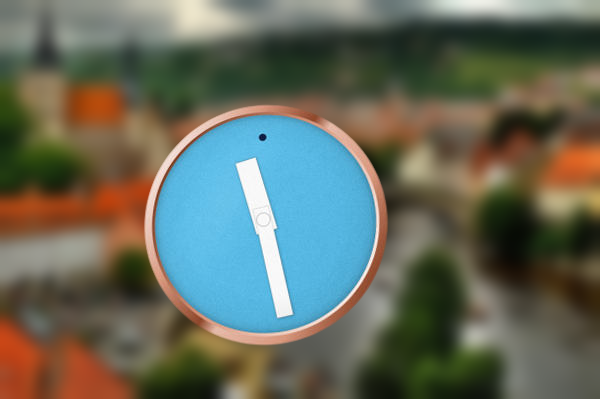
11:28
